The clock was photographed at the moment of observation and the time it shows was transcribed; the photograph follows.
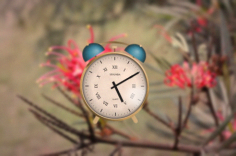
5:10
